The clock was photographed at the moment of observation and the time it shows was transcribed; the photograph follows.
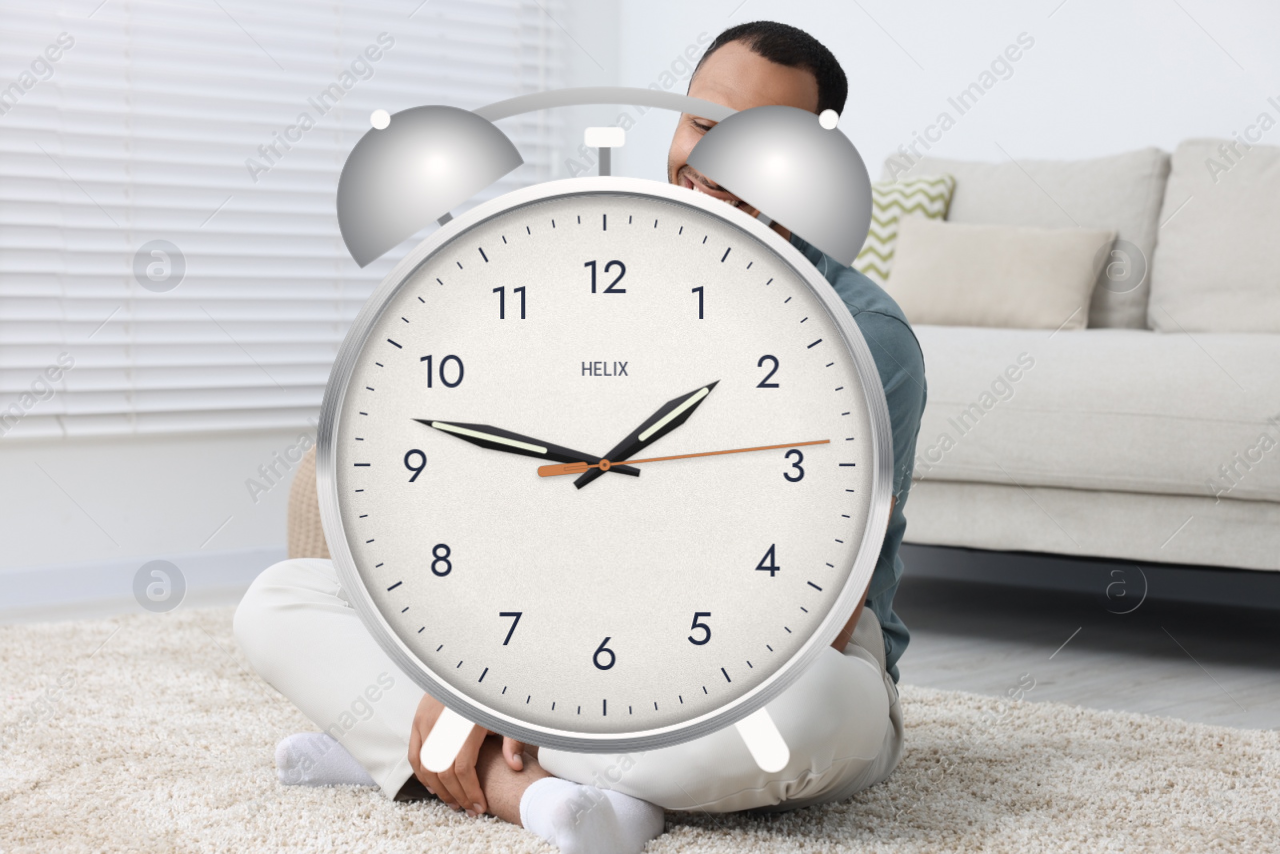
1:47:14
